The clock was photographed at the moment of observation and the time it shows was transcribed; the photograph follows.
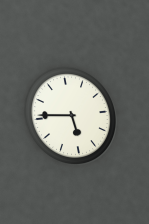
5:46
